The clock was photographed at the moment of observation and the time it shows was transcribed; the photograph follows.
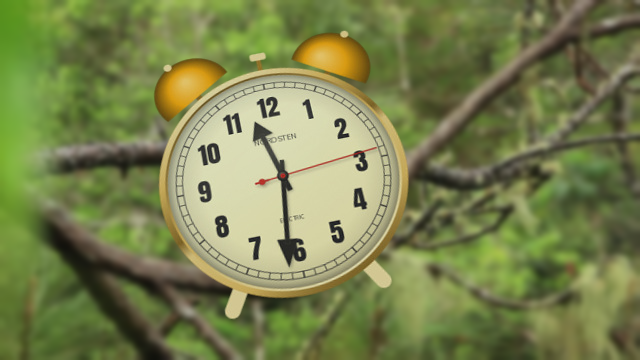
11:31:14
